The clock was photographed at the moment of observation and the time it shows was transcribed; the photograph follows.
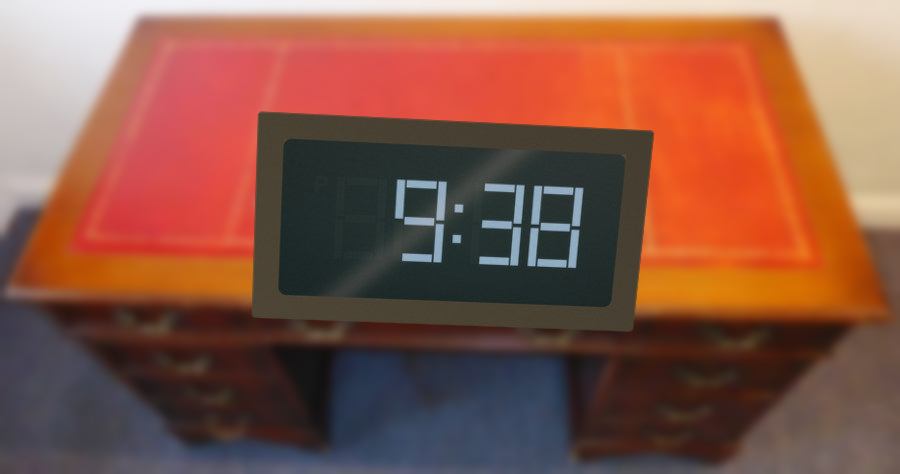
9:38
